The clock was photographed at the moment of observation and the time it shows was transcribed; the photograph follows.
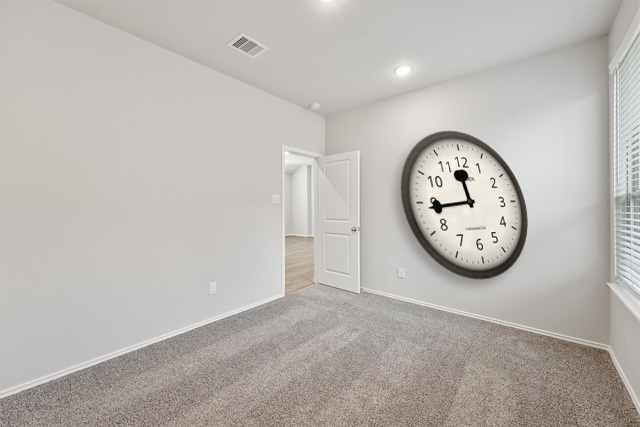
11:44
